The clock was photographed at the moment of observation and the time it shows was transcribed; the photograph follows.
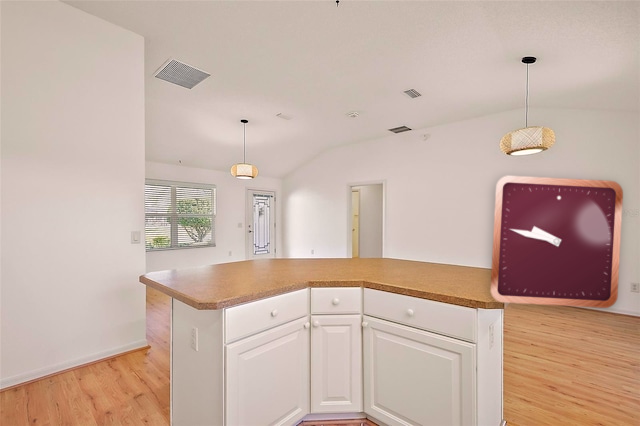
9:47
